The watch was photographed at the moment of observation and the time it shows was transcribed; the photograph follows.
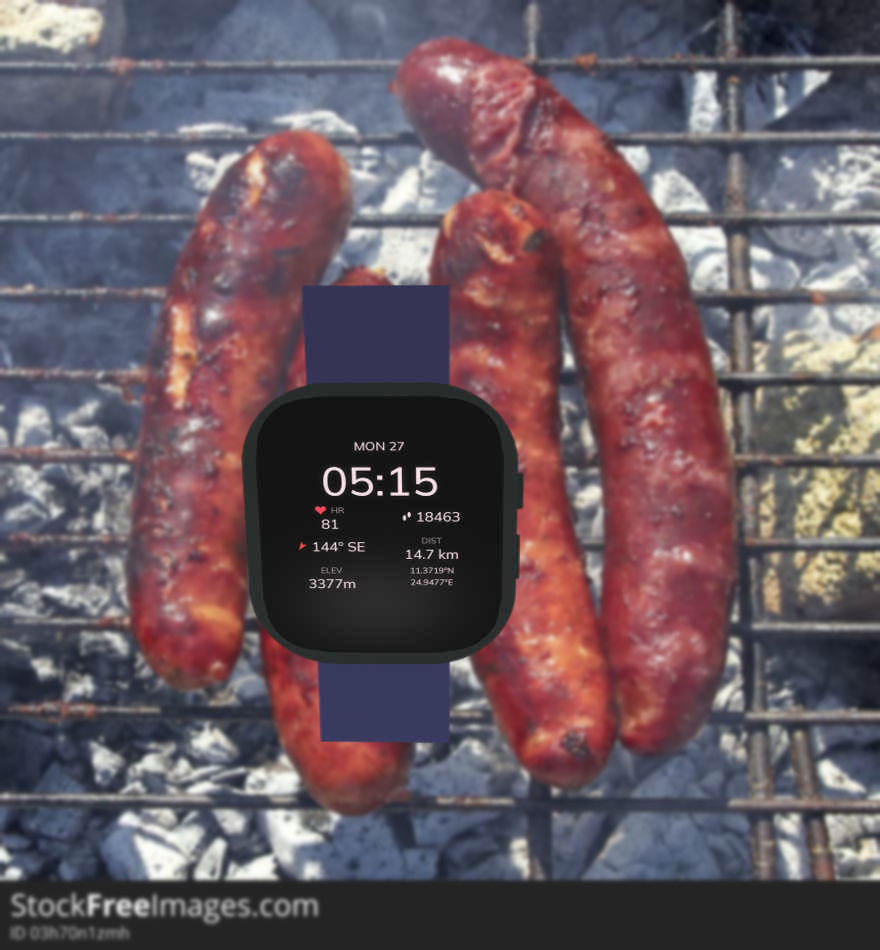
5:15
